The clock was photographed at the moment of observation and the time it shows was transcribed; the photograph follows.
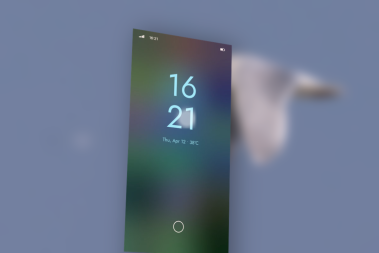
16:21
